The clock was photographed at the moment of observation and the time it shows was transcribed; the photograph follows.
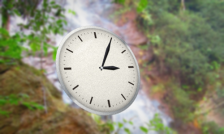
3:05
